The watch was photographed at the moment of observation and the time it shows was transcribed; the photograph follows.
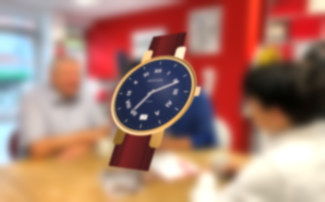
7:11
